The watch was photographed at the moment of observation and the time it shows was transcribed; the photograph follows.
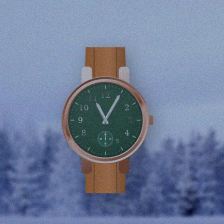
11:05
